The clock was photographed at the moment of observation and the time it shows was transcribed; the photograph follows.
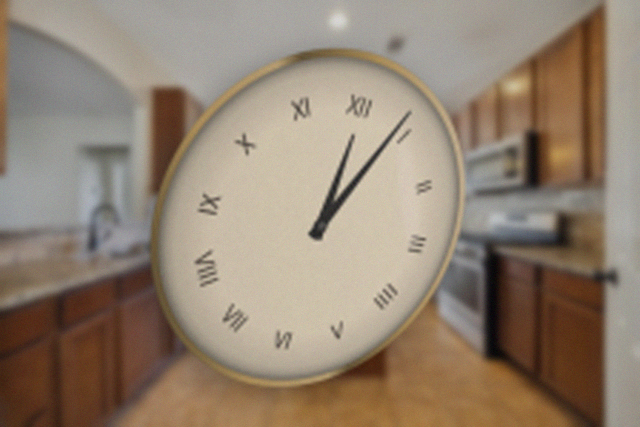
12:04
